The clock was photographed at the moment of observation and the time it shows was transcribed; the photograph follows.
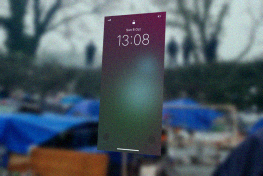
13:08
